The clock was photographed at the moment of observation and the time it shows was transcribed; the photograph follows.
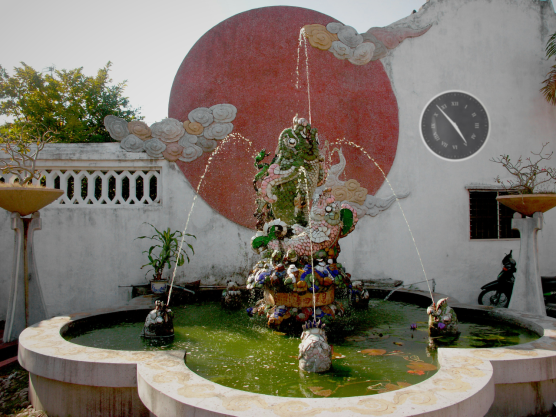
4:53
